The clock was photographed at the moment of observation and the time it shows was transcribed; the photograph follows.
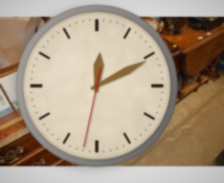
12:10:32
